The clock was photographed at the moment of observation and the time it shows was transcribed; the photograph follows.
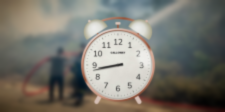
8:43
